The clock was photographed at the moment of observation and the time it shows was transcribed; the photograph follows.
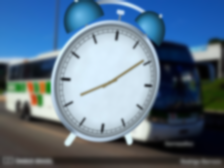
8:09
